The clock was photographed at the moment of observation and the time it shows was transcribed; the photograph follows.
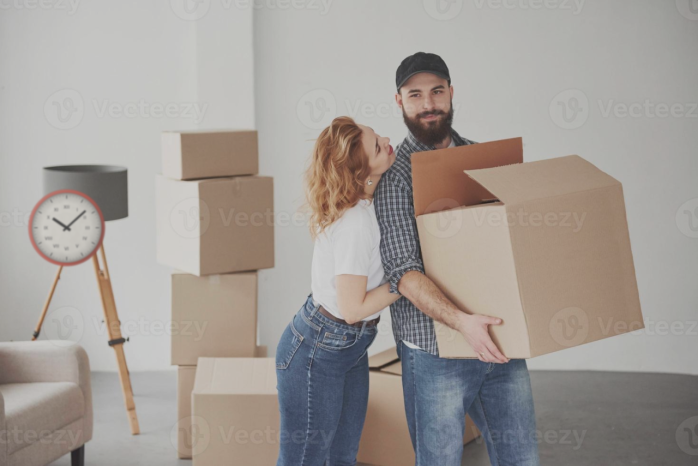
10:08
